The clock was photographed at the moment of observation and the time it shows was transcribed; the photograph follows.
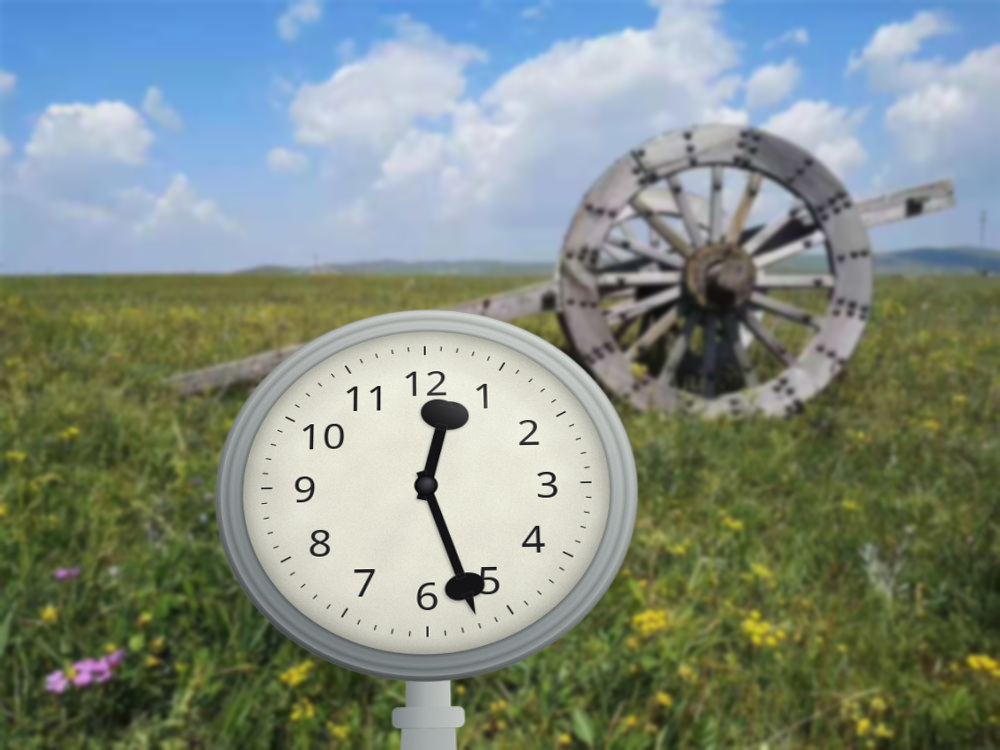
12:27
